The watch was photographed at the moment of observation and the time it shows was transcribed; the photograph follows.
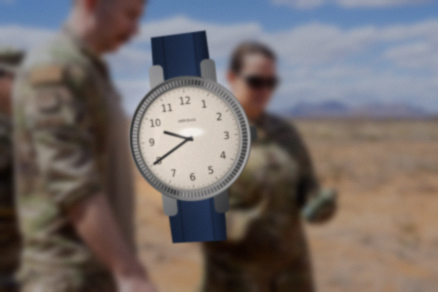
9:40
